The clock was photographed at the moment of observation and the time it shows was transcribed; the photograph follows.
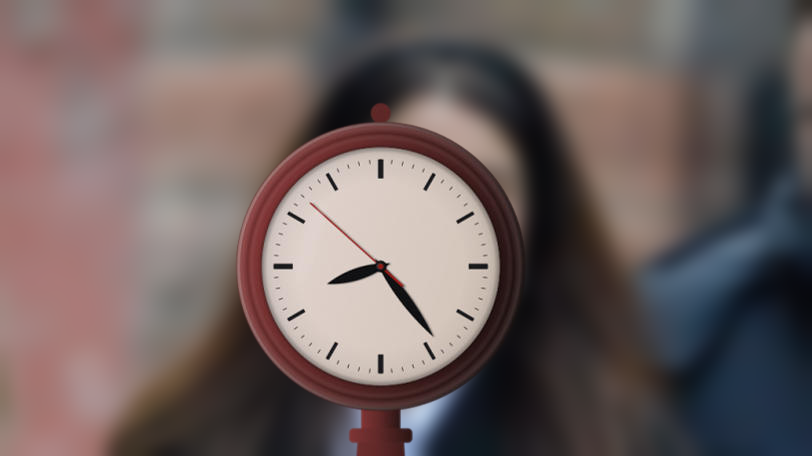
8:23:52
